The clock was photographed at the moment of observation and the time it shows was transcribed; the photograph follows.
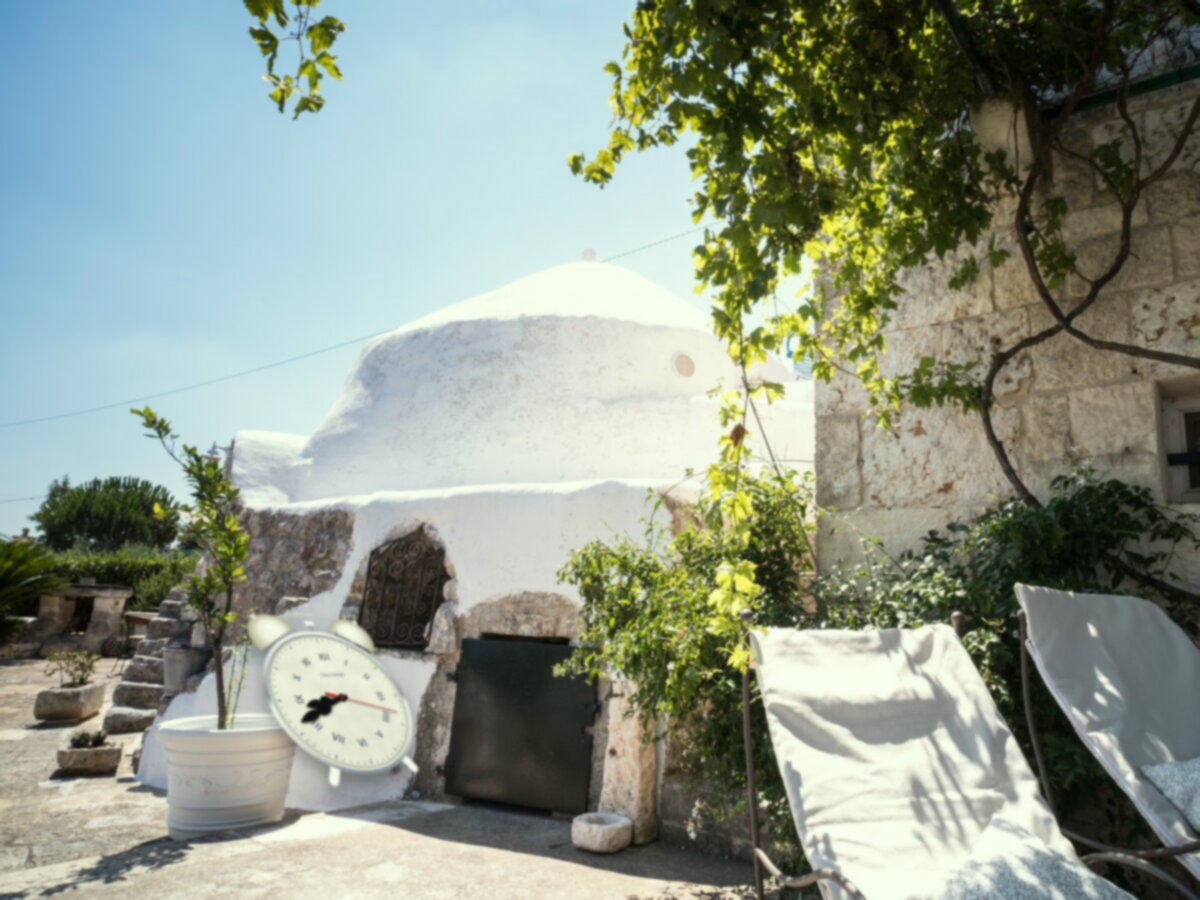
8:41:18
